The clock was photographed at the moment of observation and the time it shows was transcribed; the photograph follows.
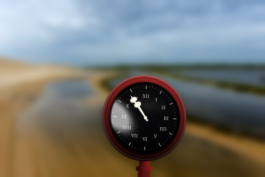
10:54
